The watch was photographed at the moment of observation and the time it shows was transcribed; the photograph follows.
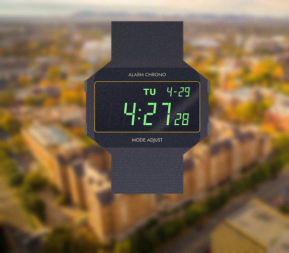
4:27:28
